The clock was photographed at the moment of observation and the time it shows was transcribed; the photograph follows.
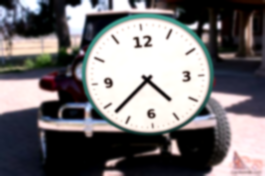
4:38
